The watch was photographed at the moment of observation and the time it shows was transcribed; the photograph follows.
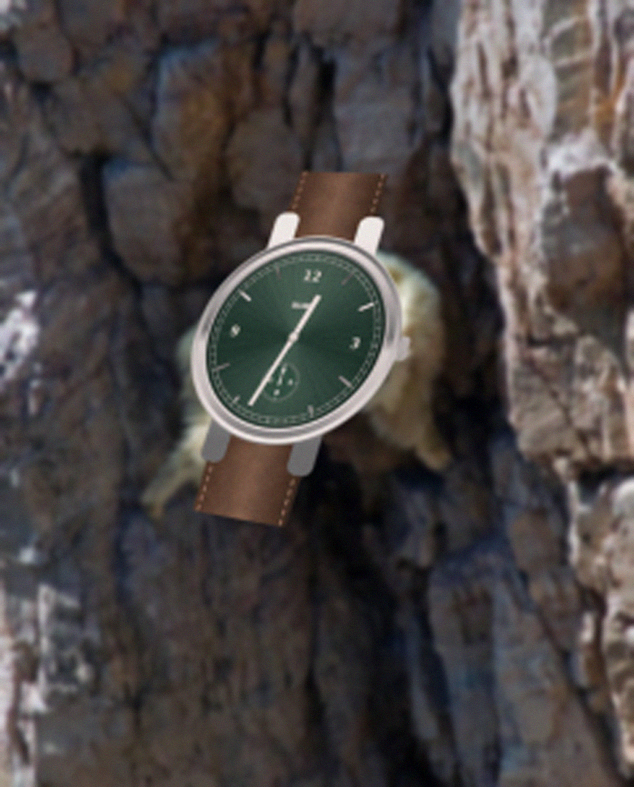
12:33
